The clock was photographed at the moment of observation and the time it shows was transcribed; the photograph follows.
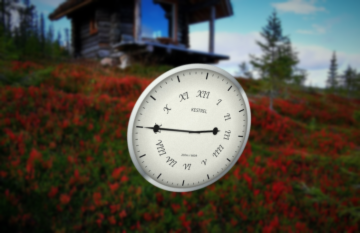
2:45
